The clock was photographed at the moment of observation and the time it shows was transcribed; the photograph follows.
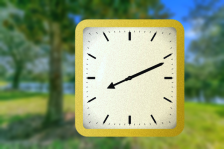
8:11
